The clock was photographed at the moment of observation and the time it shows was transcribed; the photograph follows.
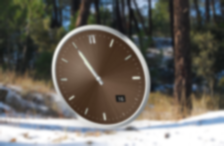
10:55
